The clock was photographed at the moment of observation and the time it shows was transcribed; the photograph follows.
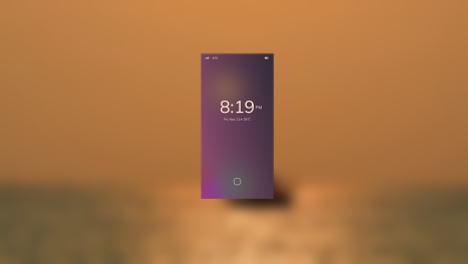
8:19
